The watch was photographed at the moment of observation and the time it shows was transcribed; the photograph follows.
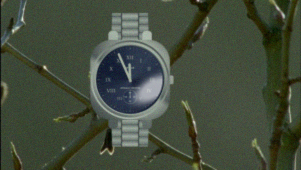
11:56
